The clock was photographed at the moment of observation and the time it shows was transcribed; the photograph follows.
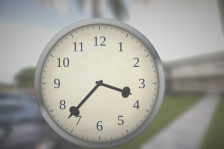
3:37
